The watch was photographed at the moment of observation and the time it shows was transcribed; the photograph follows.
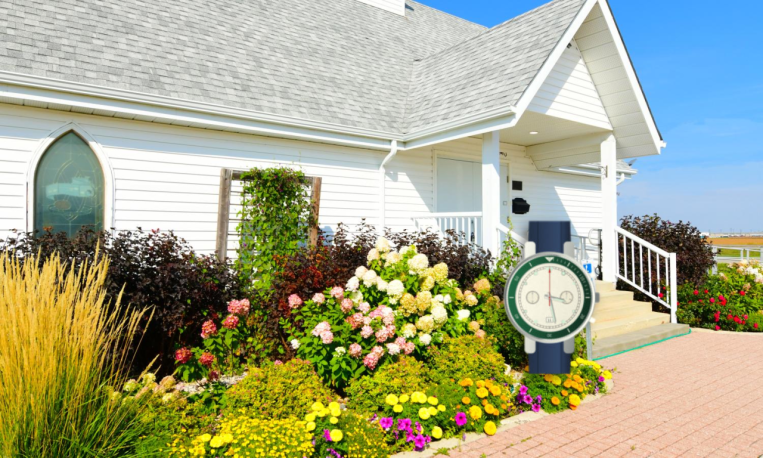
3:28
